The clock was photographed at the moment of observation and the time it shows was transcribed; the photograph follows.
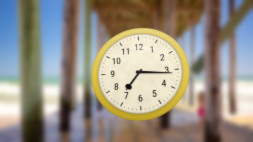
7:16
